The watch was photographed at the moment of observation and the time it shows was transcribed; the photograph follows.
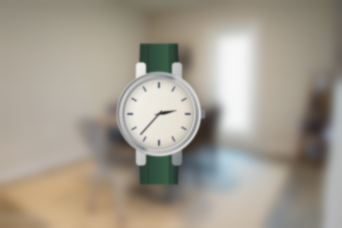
2:37
